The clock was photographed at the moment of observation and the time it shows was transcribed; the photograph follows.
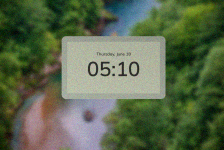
5:10
